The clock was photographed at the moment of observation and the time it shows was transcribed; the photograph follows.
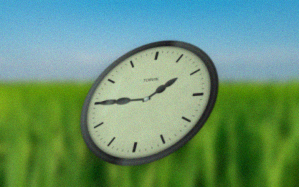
1:45
